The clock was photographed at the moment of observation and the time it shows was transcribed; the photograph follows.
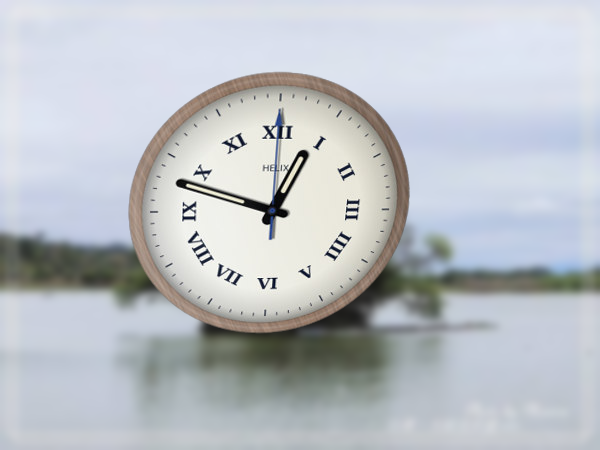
12:48:00
